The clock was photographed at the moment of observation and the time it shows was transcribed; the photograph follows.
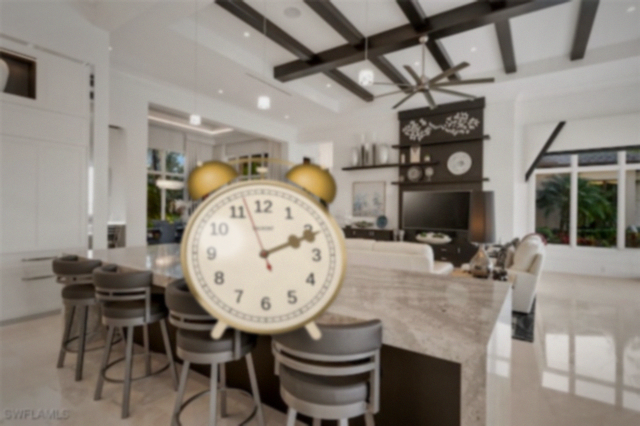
2:10:57
